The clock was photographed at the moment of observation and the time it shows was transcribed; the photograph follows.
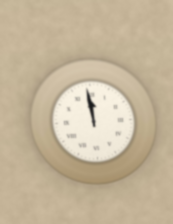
11:59
